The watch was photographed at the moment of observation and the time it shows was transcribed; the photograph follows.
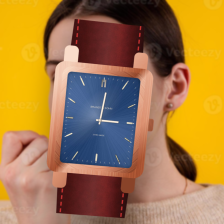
3:01
